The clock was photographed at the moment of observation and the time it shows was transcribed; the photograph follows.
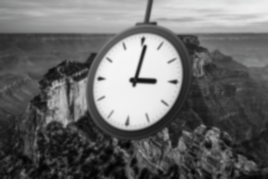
3:01
